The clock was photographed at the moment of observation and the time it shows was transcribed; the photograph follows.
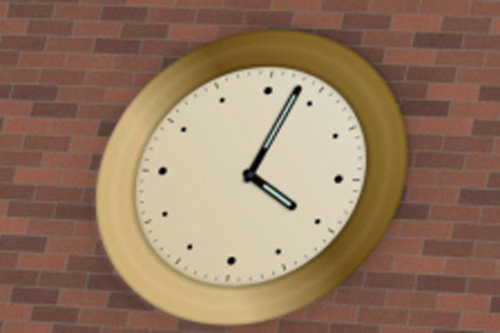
4:03
